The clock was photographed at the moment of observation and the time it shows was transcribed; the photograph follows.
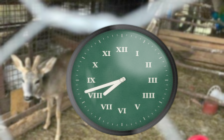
7:42
